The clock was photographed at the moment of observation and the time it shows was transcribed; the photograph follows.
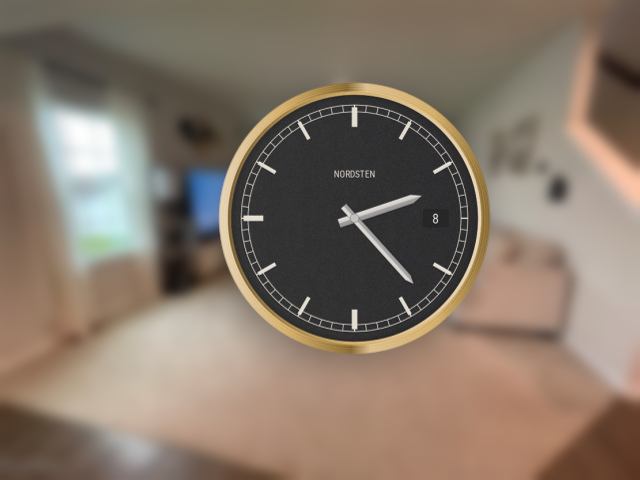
2:23
